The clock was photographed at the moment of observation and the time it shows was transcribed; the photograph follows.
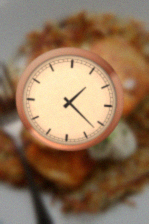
1:22
